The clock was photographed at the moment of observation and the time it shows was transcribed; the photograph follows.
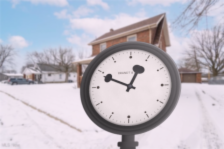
12:49
